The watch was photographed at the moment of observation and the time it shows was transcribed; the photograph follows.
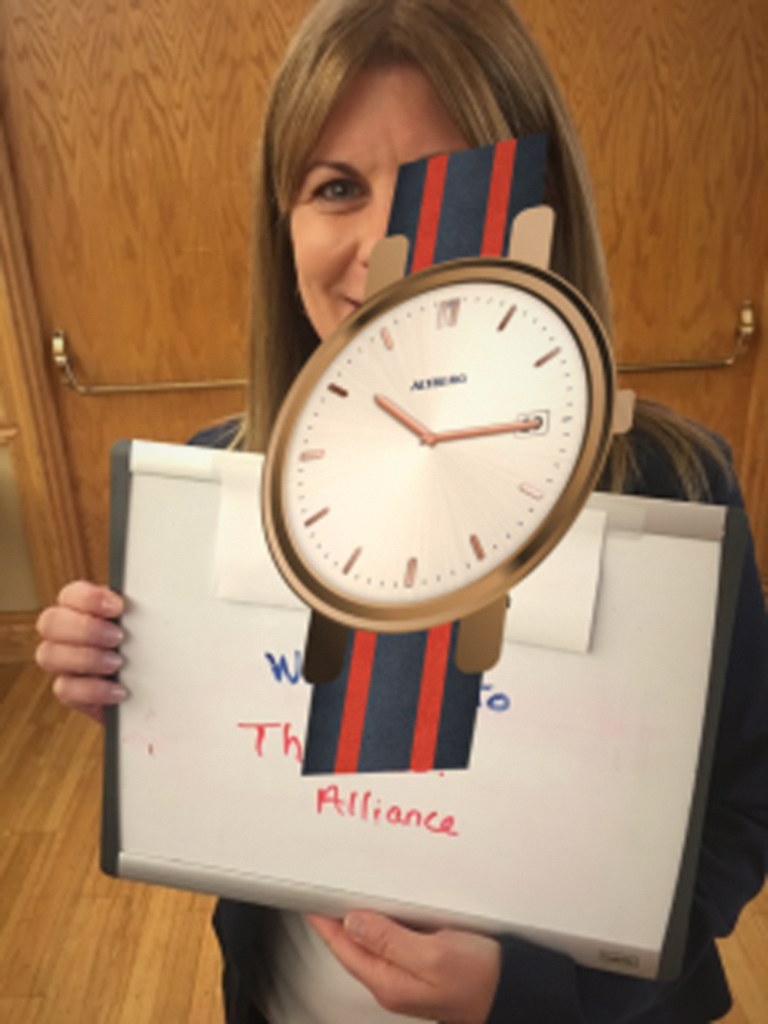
10:15
